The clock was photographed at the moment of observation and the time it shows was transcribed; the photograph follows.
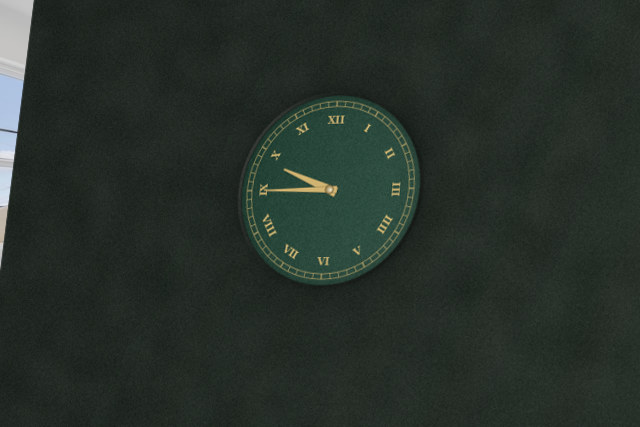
9:45
